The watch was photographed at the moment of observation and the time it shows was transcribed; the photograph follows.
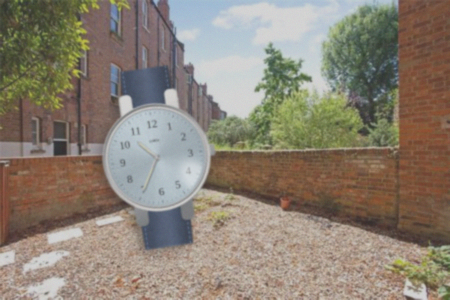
10:35
